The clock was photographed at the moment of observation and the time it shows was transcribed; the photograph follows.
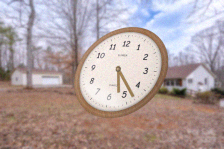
5:23
